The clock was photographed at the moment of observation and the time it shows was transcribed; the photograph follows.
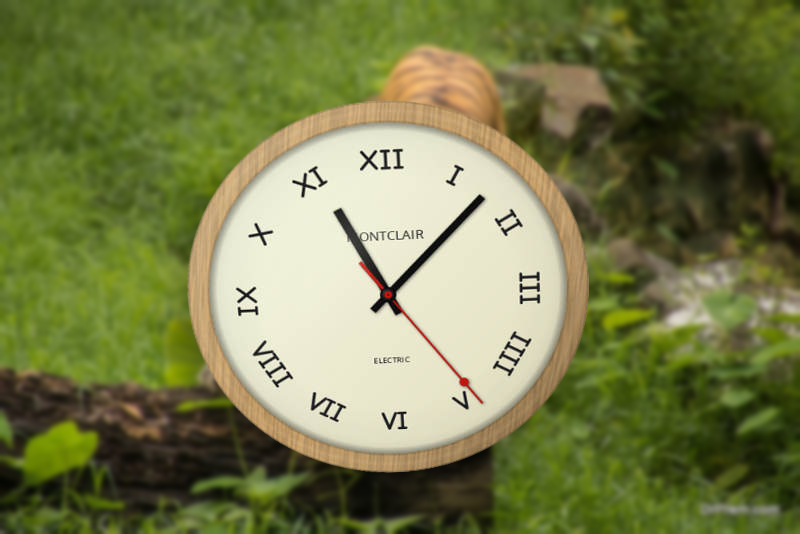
11:07:24
